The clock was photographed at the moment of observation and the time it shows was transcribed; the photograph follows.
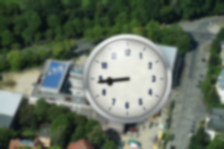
8:44
